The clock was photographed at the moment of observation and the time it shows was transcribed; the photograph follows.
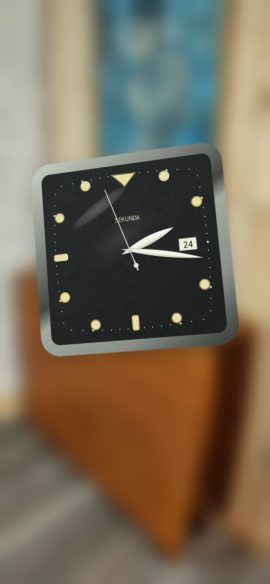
2:16:57
